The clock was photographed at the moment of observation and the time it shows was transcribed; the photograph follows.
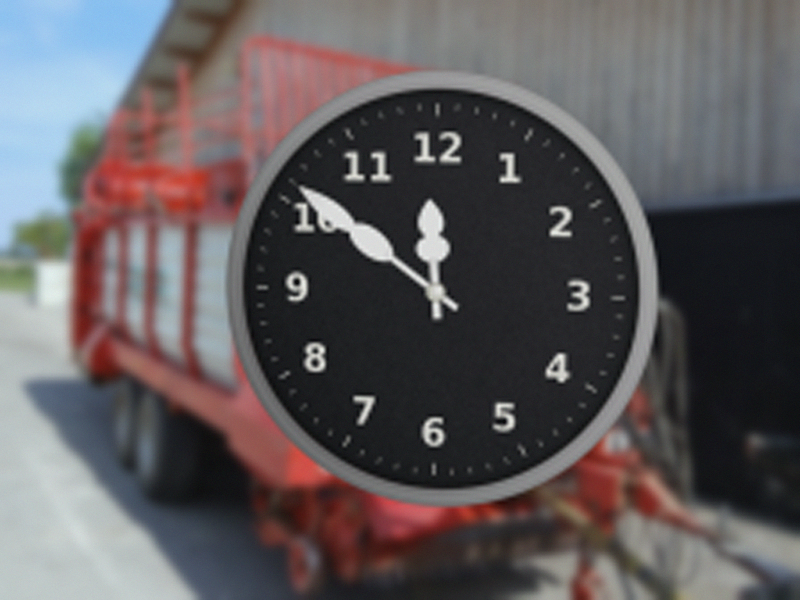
11:51
